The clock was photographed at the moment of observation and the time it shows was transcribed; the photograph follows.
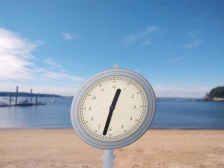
12:32
